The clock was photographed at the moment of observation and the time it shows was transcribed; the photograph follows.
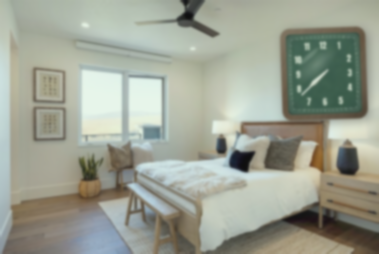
7:38
